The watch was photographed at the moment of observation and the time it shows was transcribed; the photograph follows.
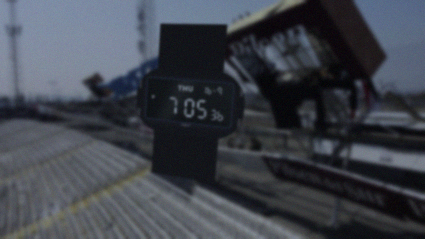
7:05
